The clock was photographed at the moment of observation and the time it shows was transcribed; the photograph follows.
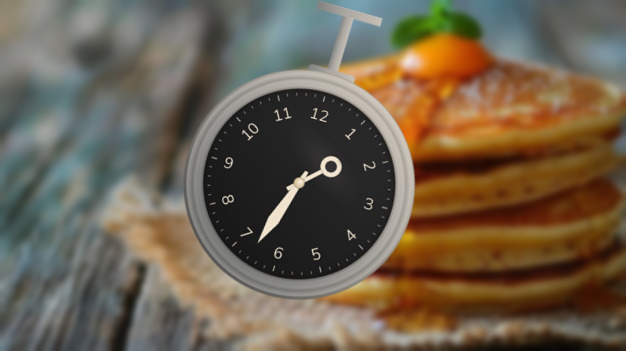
1:33
